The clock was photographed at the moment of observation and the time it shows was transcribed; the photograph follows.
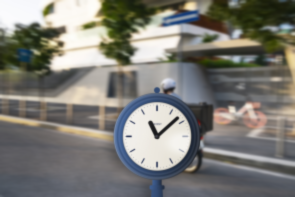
11:08
